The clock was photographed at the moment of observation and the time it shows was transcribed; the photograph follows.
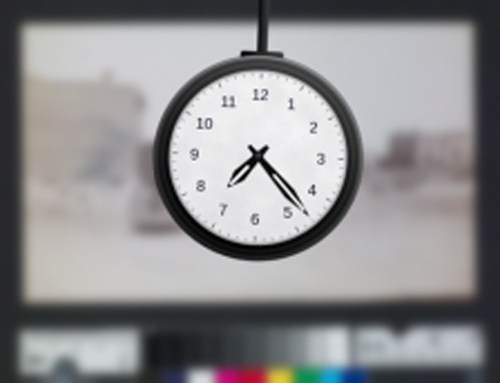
7:23
